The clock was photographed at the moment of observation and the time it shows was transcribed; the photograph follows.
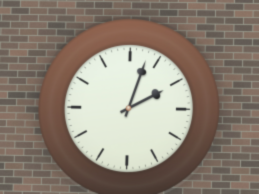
2:03
